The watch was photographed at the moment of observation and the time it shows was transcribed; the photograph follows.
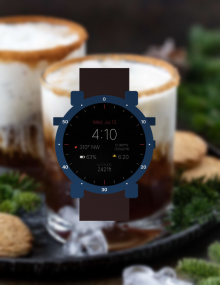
4:10
